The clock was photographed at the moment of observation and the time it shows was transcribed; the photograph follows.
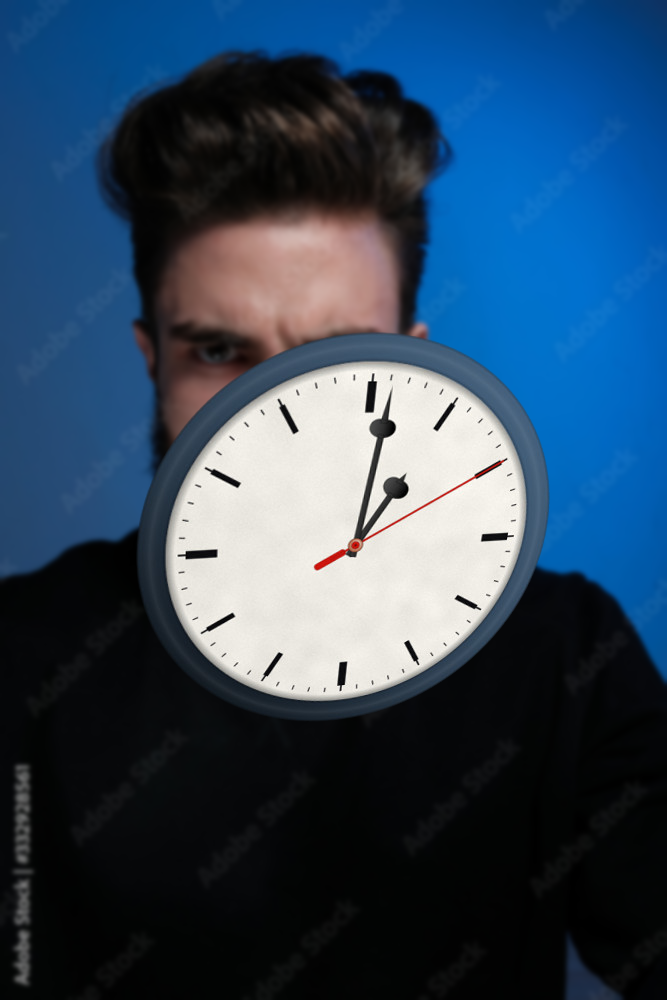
1:01:10
